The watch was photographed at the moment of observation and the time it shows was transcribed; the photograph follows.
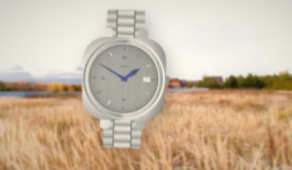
1:50
